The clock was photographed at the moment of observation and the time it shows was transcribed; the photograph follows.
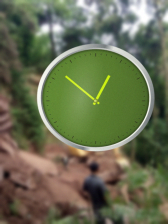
12:52
